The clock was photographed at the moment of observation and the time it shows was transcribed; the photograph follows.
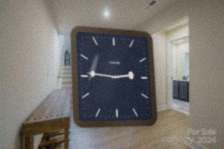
2:46
